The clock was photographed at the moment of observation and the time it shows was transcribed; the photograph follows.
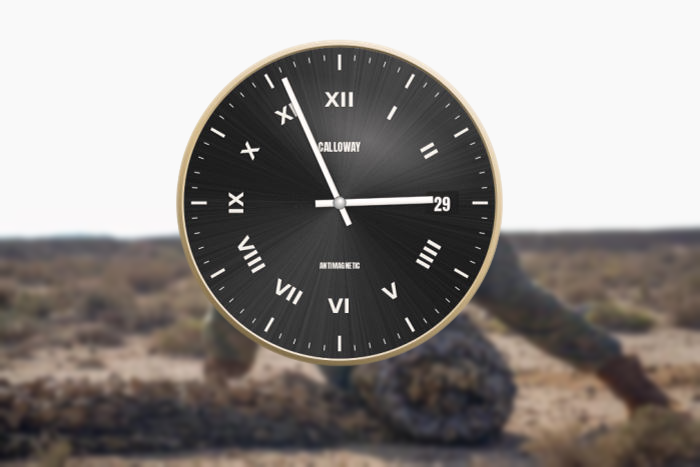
2:56
